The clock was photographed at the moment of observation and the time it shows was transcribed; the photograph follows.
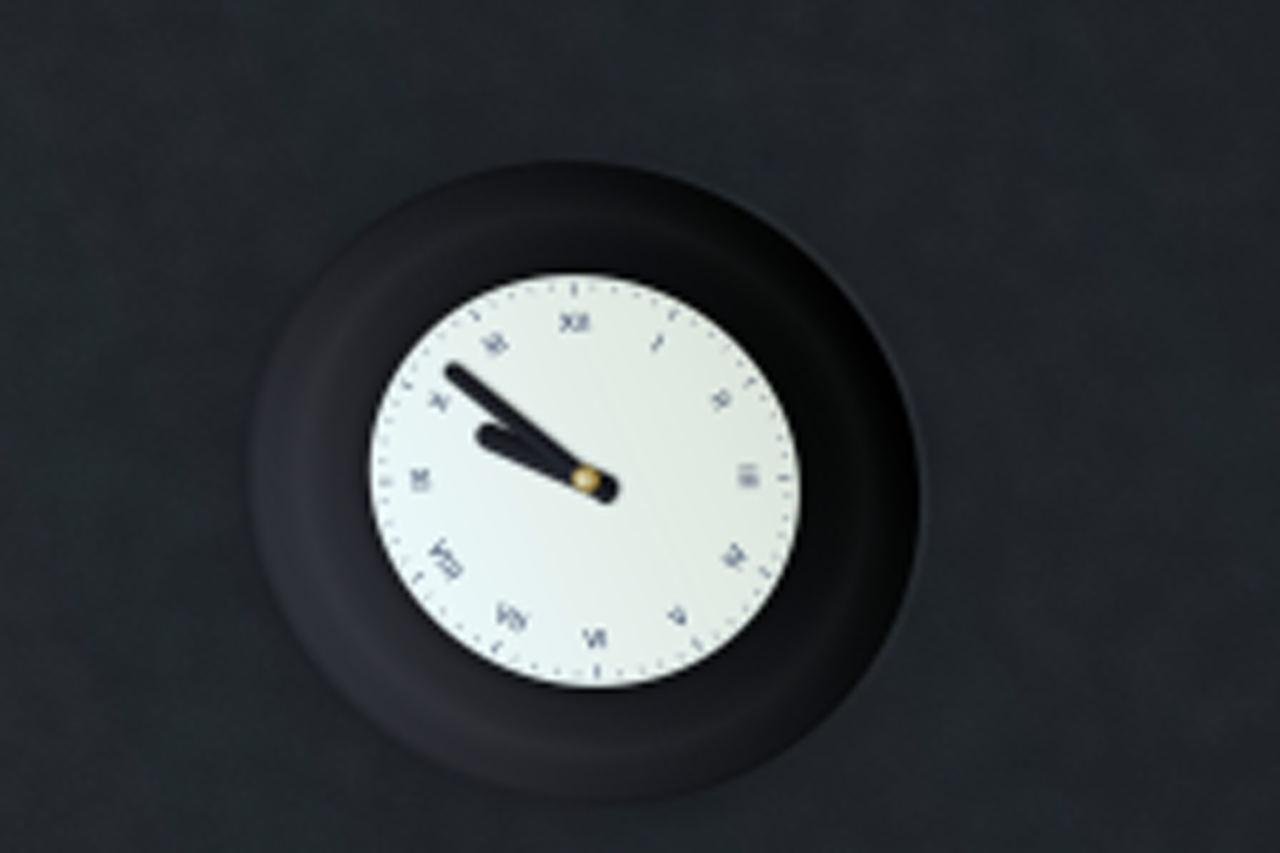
9:52
